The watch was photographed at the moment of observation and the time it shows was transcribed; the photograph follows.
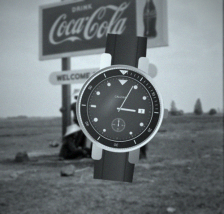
3:04
